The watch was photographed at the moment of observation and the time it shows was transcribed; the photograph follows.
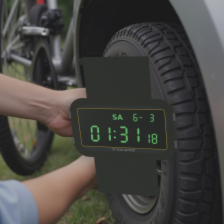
1:31:18
